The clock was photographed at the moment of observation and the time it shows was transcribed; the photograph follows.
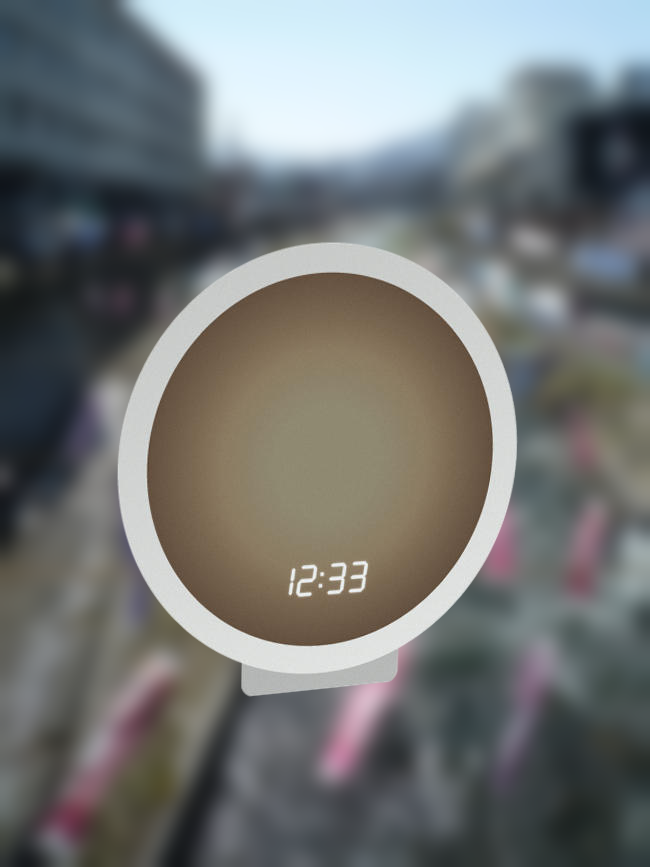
12:33
